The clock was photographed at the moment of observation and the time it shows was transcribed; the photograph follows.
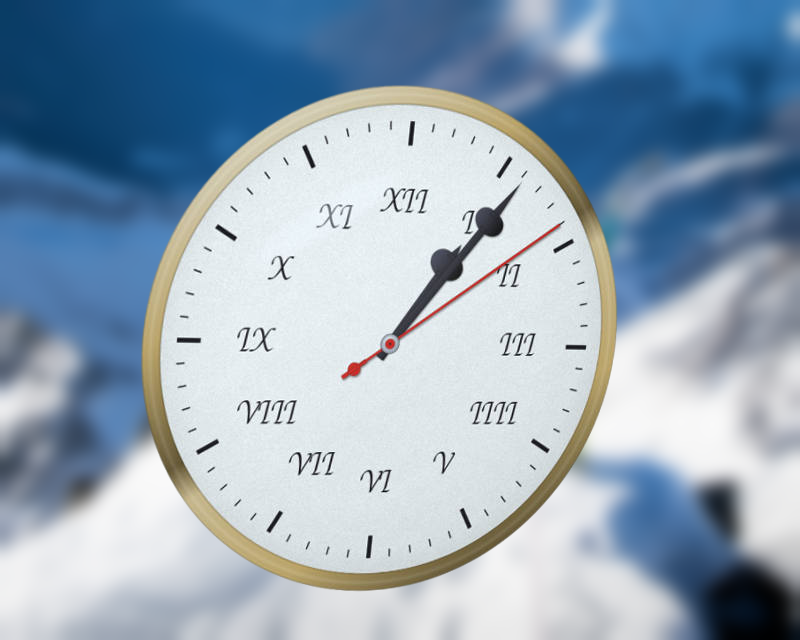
1:06:09
